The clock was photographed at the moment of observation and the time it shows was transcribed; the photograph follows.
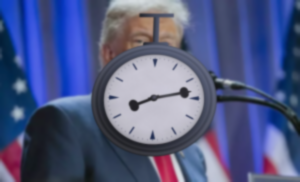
8:13
